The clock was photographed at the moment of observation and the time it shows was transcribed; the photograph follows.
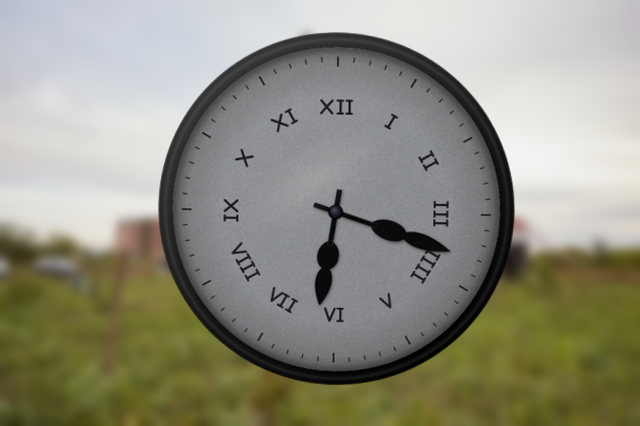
6:18
